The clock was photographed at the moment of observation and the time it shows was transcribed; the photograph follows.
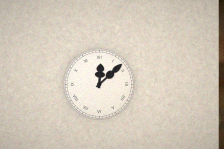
12:08
